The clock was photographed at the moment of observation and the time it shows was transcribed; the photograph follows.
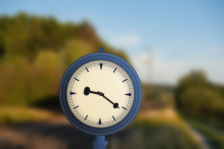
9:21
